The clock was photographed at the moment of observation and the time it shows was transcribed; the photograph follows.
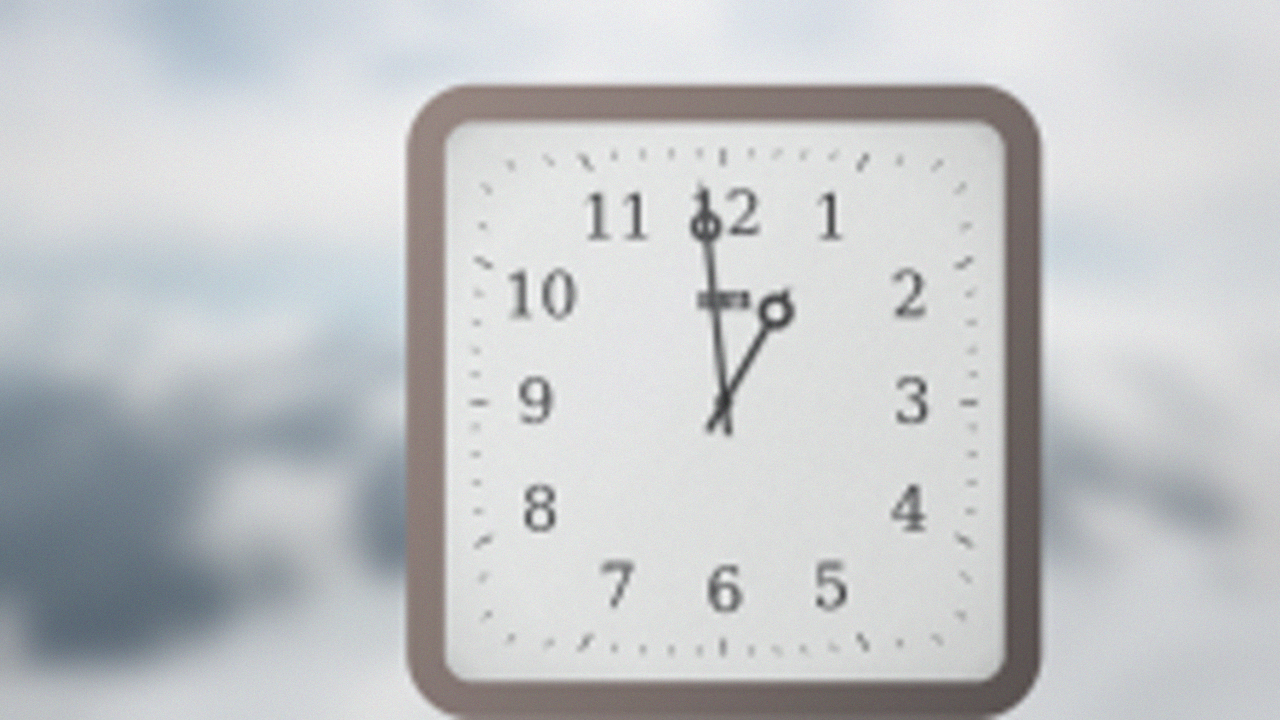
12:59
